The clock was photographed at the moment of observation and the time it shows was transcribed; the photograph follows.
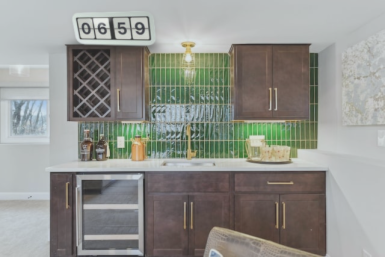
6:59
